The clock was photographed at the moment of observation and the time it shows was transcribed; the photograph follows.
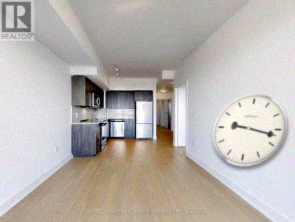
9:17
